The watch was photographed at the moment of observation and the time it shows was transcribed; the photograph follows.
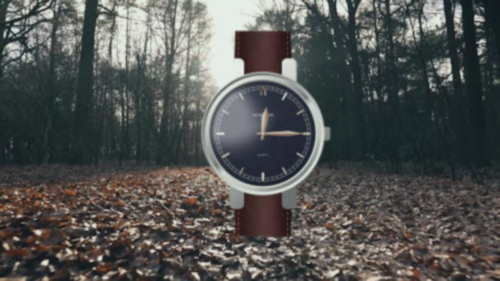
12:15
